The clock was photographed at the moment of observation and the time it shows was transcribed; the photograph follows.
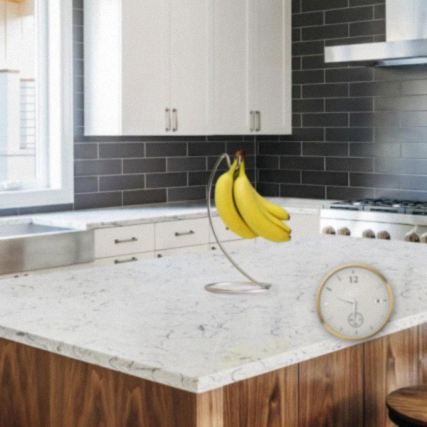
9:31
